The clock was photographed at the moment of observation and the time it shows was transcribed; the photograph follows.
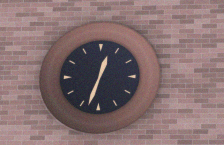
12:33
